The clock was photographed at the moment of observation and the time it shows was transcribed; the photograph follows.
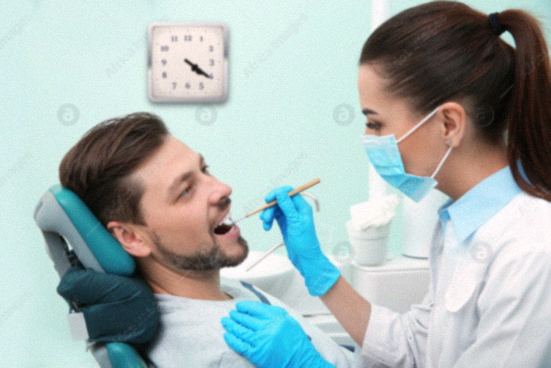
4:21
